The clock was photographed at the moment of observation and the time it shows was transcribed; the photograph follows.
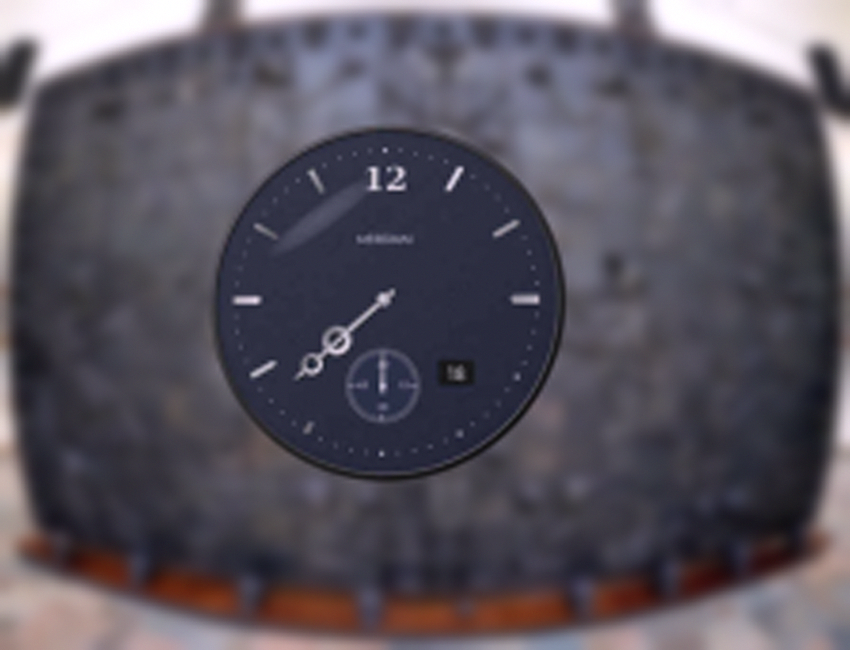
7:38
